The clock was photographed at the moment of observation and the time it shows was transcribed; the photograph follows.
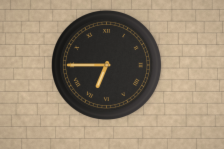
6:45
